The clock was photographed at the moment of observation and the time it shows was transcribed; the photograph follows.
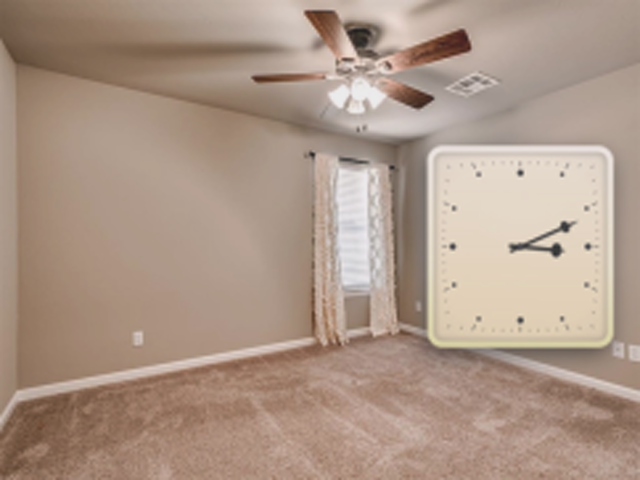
3:11
